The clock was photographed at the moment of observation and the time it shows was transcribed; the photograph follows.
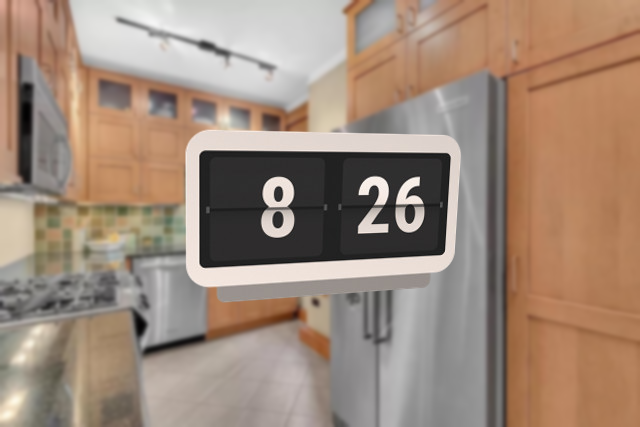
8:26
